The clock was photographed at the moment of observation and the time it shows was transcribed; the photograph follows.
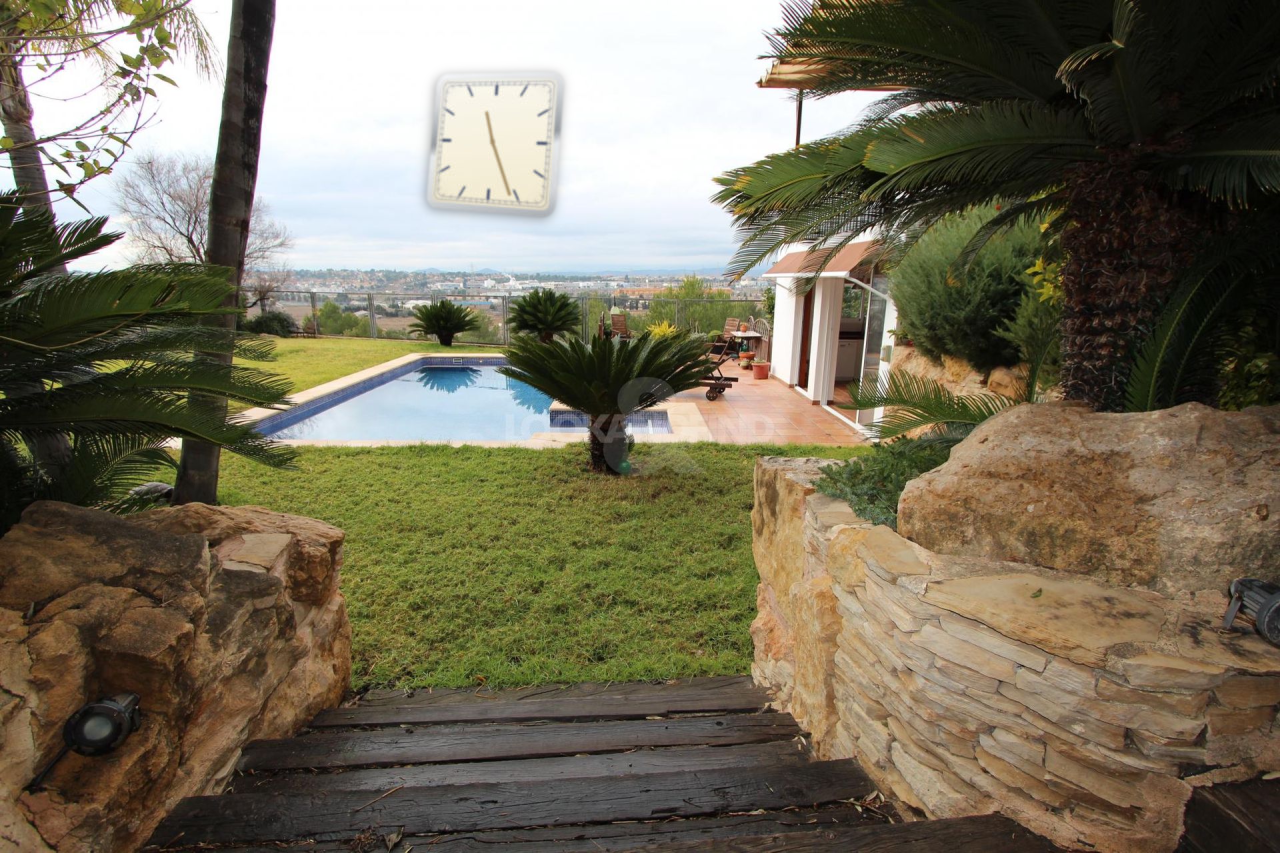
11:26
